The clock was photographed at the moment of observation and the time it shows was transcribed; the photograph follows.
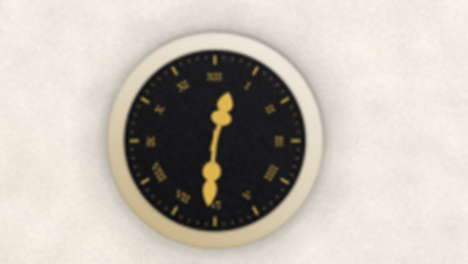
12:31
